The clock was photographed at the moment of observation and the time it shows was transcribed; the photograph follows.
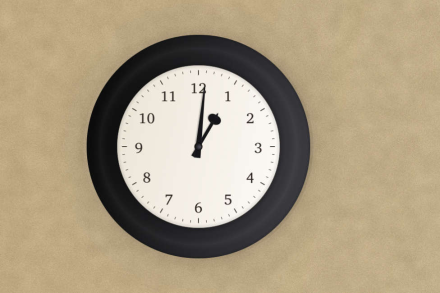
1:01
